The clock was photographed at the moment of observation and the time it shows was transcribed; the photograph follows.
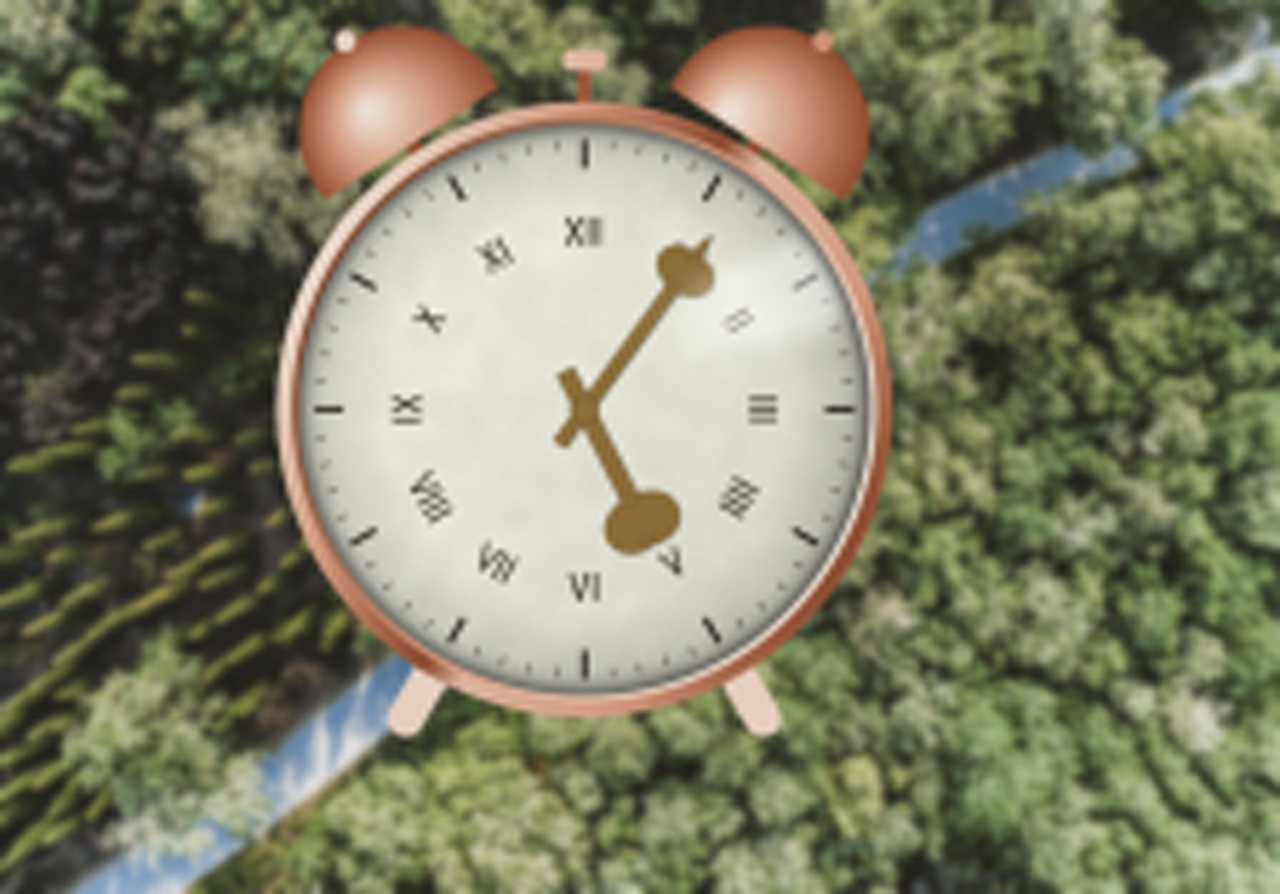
5:06
